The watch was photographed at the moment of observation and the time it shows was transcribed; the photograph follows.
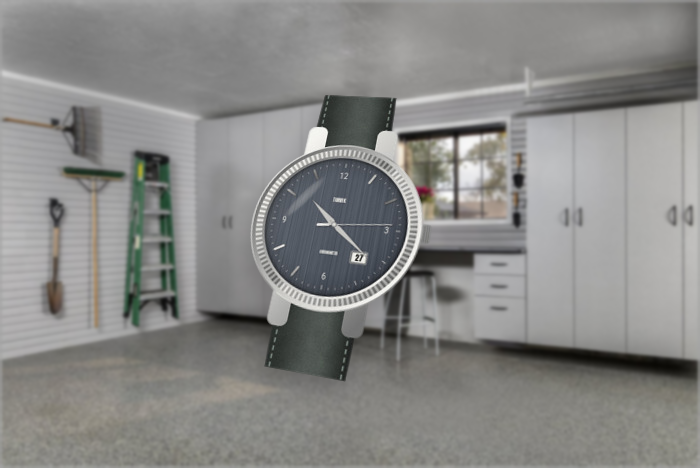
10:21:14
